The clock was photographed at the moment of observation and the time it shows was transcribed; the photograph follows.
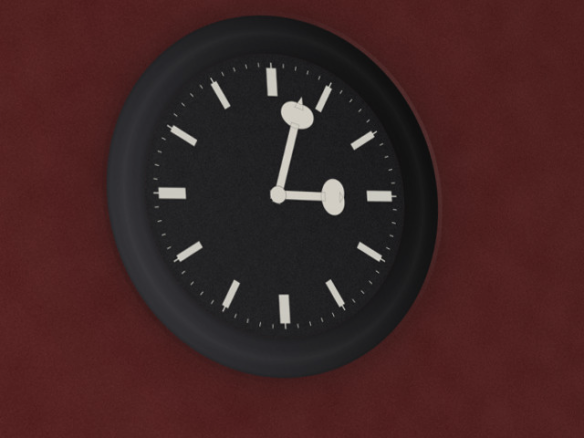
3:03
